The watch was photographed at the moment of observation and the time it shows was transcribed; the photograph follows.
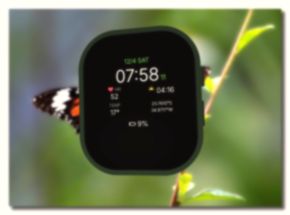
7:58
